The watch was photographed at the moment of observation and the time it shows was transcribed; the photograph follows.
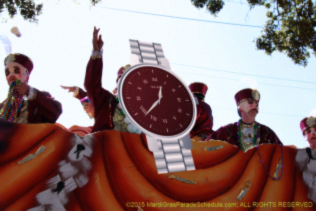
12:38
